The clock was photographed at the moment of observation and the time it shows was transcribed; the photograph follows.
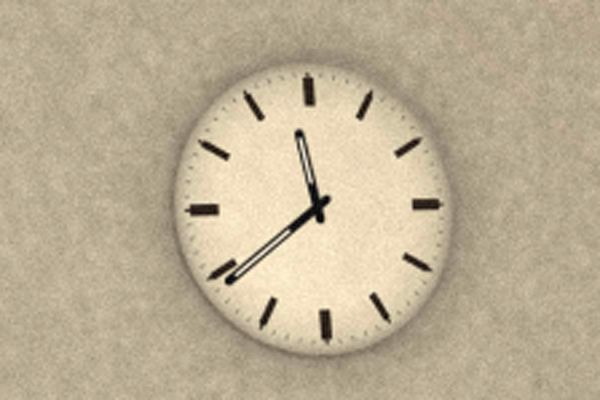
11:39
